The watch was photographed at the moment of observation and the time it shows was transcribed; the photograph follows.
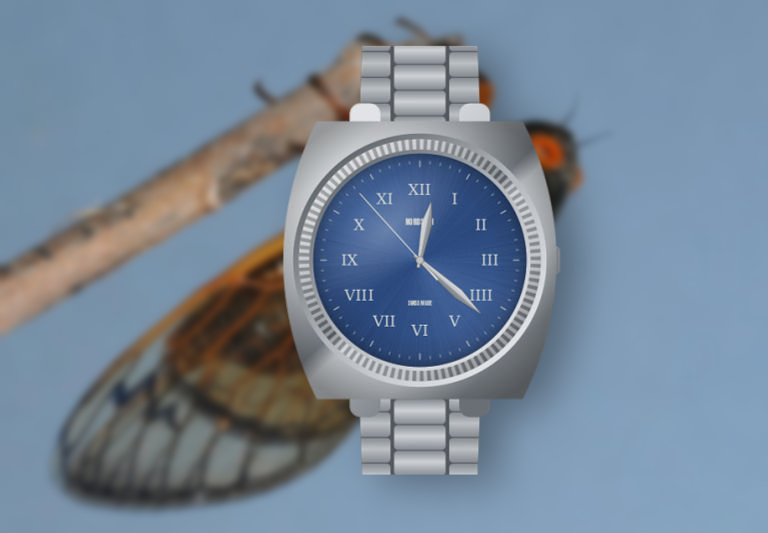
12:21:53
